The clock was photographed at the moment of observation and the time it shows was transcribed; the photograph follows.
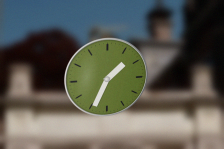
1:34
